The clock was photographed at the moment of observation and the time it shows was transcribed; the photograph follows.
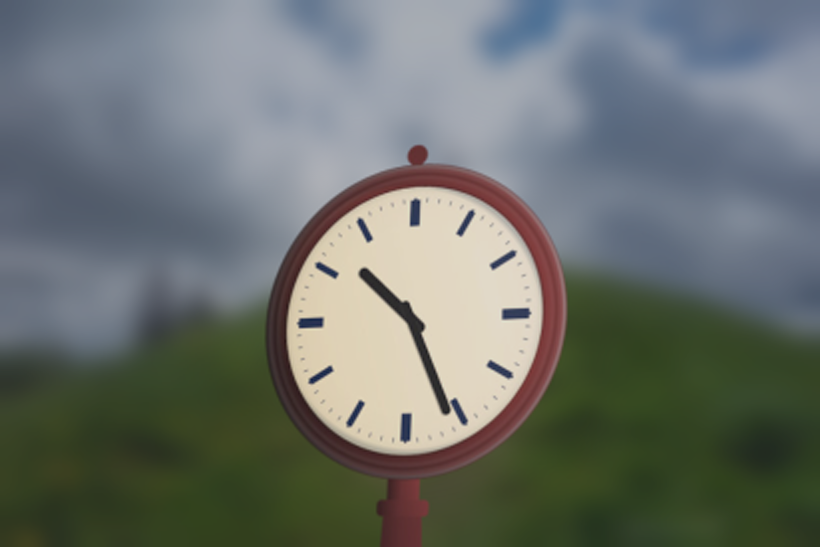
10:26
